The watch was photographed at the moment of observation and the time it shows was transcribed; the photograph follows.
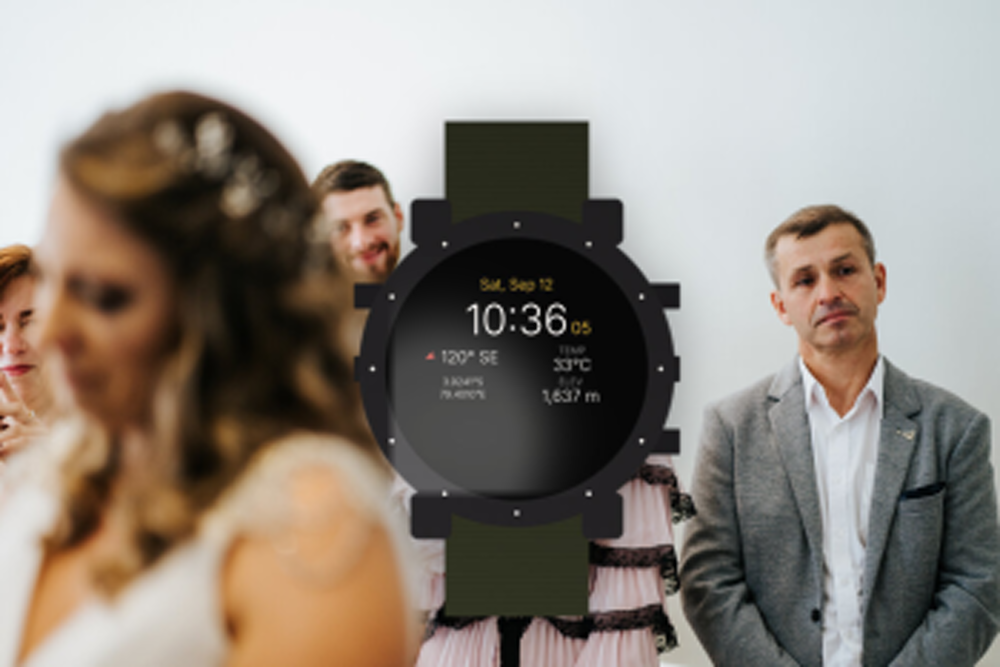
10:36
